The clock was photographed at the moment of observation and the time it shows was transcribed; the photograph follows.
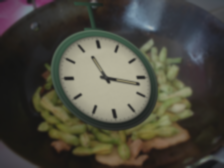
11:17
